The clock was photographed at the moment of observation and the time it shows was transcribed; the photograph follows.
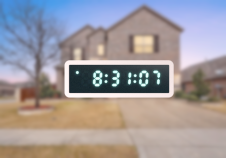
8:31:07
